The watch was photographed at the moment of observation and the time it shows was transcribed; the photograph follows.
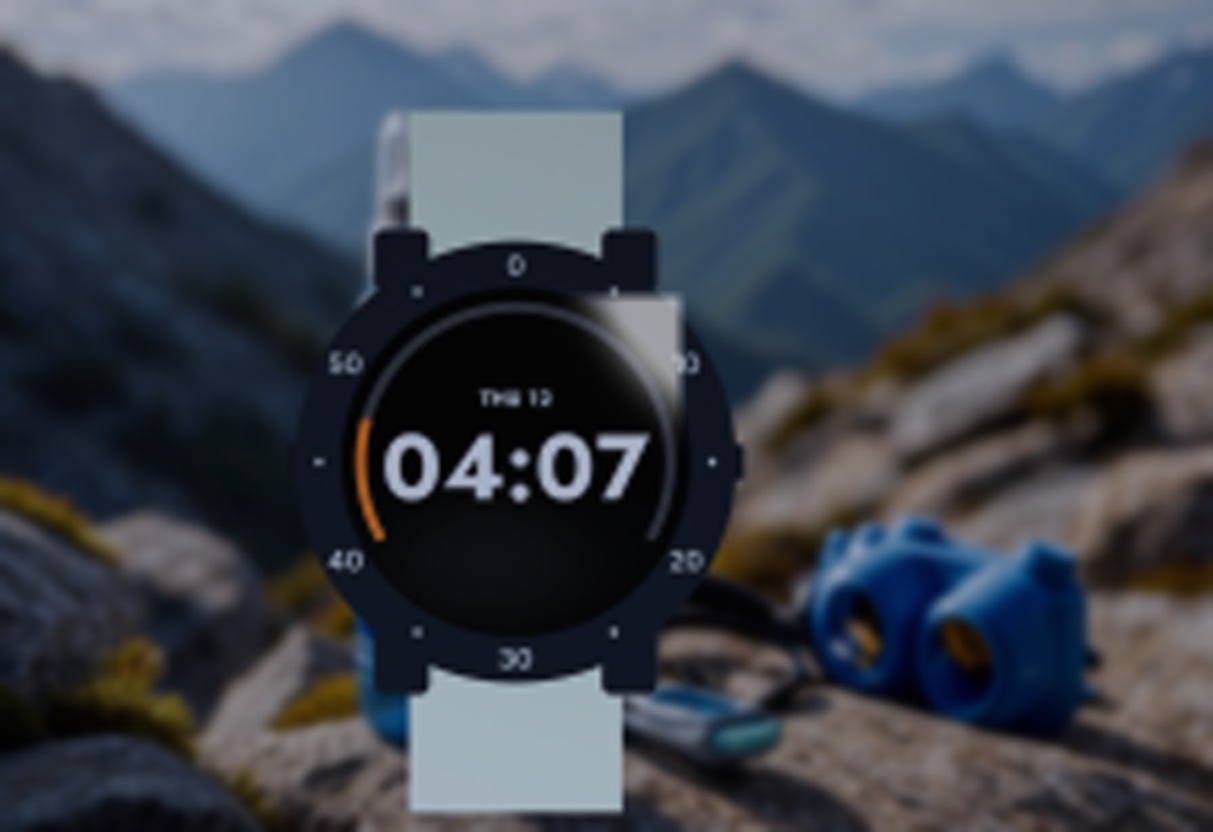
4:07
